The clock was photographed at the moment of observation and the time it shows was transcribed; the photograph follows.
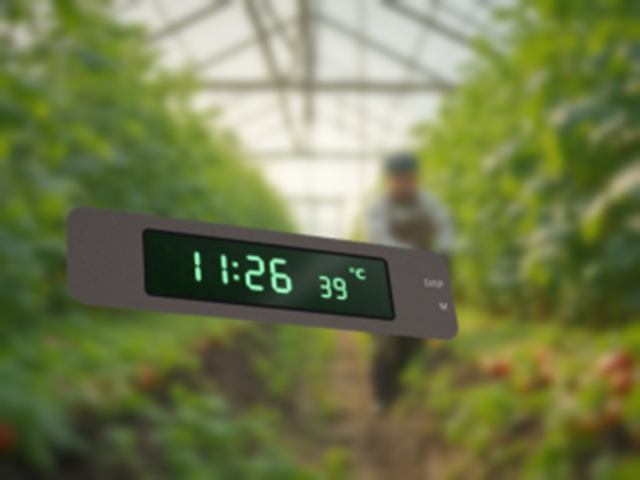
11:26
